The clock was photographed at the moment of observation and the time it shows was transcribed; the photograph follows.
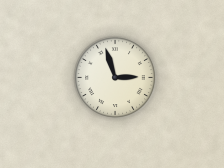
2:57
